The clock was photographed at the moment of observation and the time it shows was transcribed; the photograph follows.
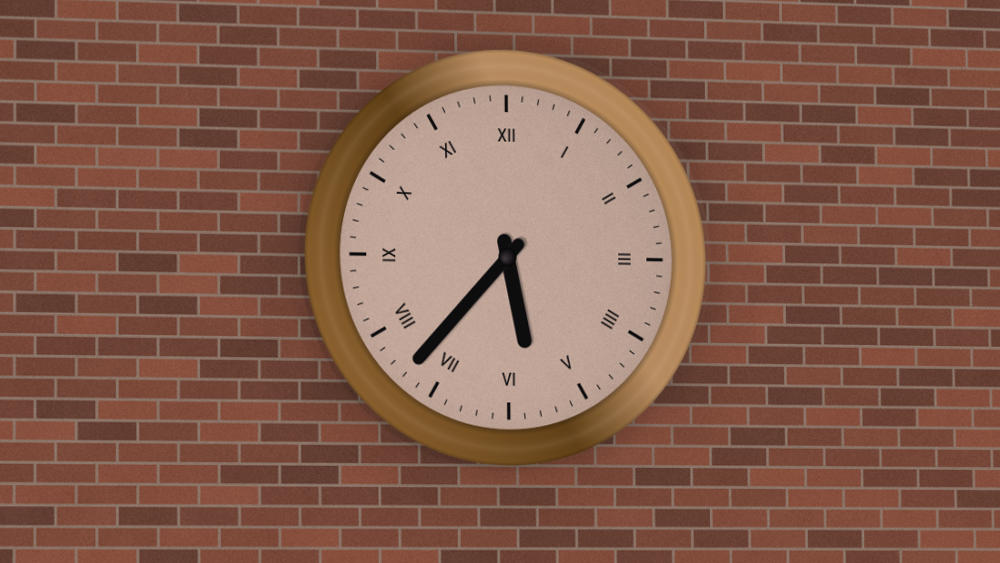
5:37
